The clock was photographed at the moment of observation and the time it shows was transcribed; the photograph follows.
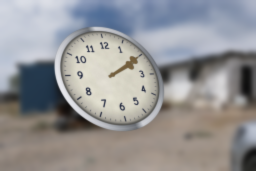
2:10
